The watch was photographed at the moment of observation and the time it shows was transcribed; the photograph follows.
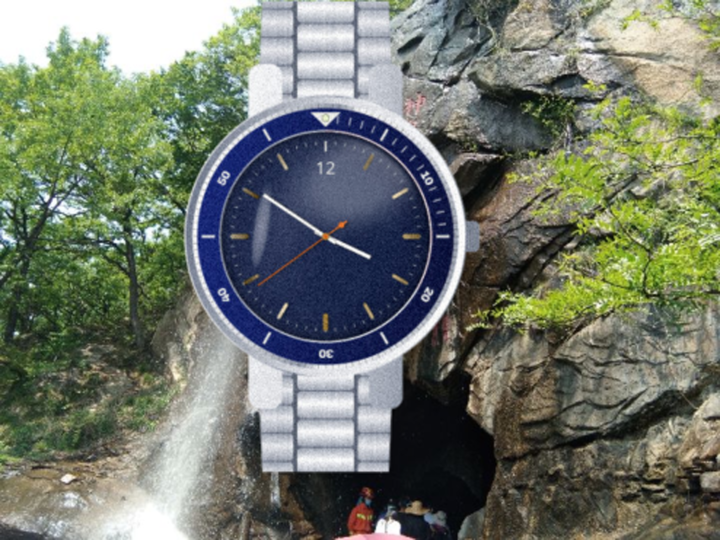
3:50:39
